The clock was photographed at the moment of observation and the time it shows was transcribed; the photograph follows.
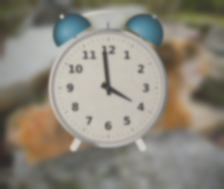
3:59
